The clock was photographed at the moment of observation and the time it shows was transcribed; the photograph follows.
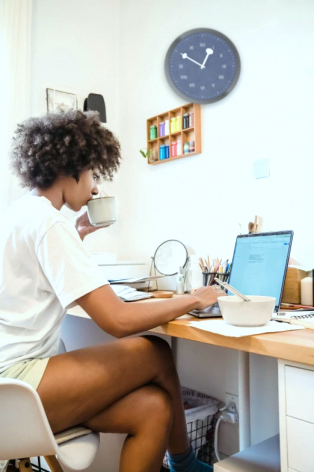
12:50
